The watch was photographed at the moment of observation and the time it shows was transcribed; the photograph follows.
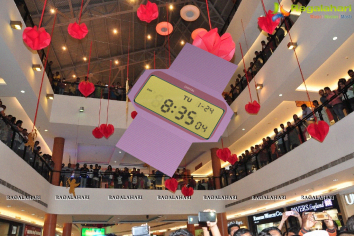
8:35:04
